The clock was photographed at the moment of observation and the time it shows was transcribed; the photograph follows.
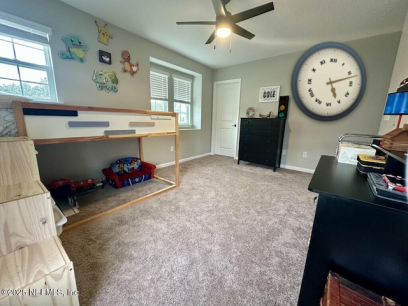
5:12
